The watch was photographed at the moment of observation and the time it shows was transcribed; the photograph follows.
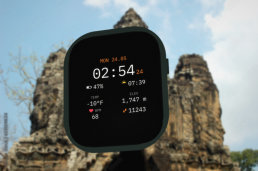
2:54
